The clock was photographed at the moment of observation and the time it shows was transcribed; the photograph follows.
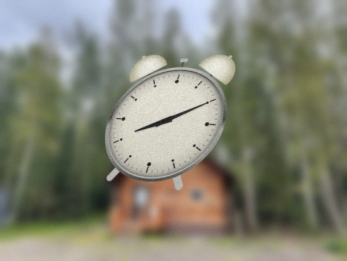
8:10
